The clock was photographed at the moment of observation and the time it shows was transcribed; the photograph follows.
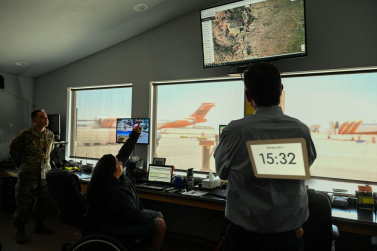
15:32
